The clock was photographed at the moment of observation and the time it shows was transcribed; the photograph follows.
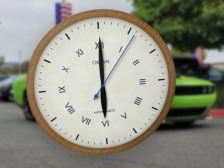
6:00:06
